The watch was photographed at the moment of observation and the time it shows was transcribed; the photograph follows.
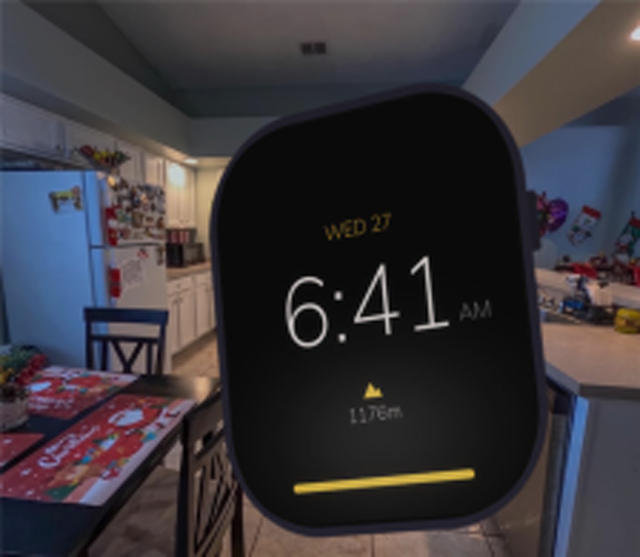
6:41
